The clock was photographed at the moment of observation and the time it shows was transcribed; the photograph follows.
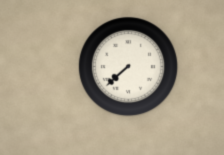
7:38
